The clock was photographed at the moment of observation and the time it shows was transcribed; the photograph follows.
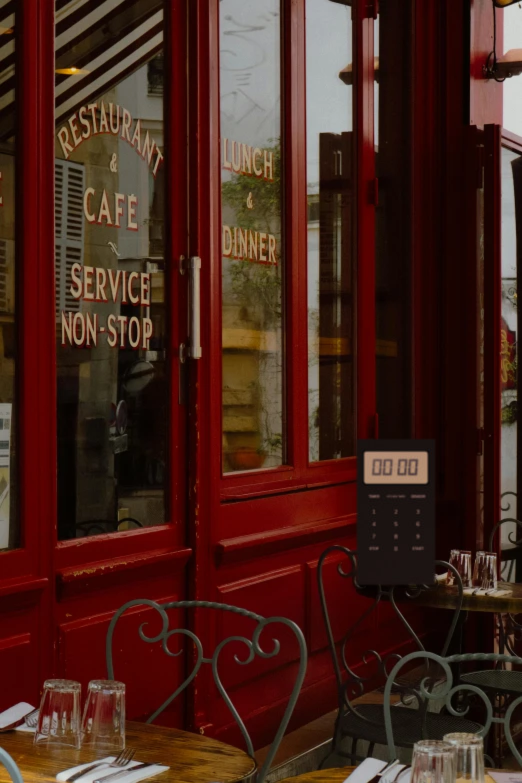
0:00
